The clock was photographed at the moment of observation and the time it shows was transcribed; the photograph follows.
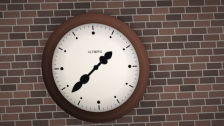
1:38
